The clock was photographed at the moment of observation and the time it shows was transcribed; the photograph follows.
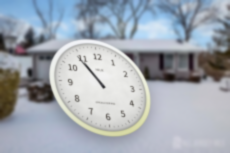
10:54
